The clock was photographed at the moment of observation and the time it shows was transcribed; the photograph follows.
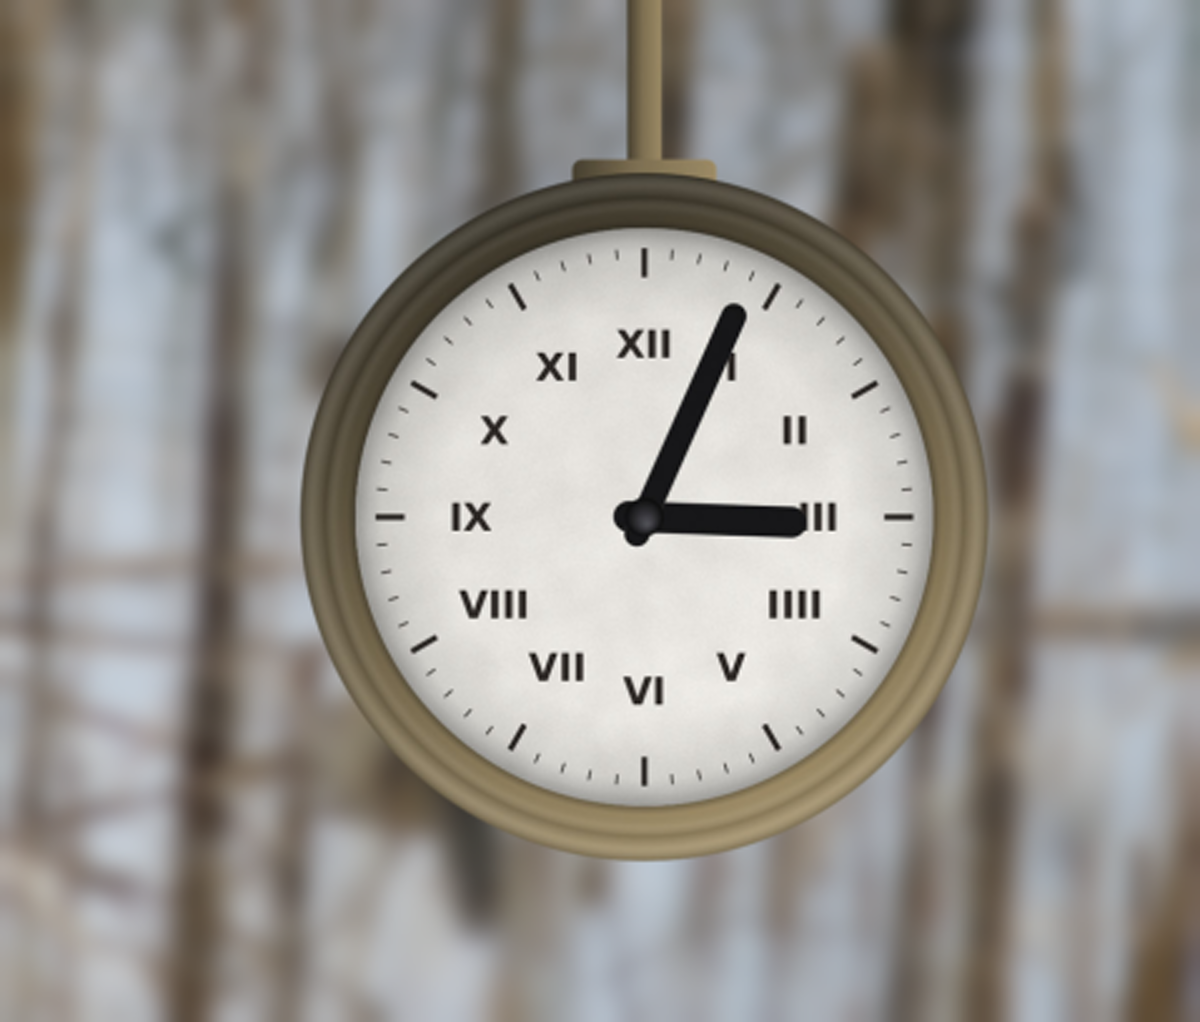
3:04
